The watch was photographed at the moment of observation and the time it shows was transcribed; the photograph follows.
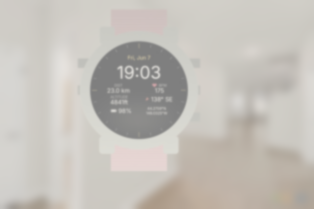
19:03
